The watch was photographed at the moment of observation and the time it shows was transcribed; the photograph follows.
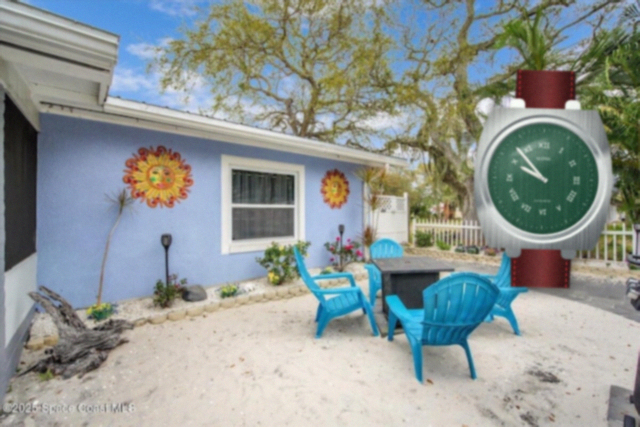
9:53
